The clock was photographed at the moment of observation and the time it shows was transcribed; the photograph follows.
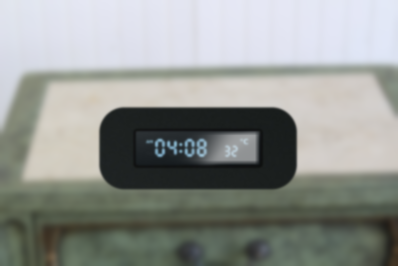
4:08
